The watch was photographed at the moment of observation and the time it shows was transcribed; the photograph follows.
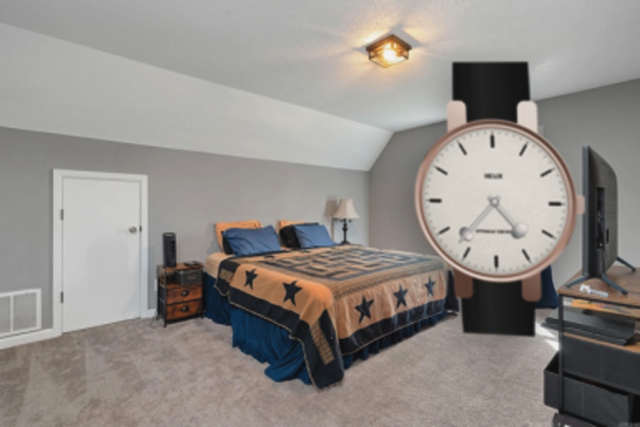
4:37
